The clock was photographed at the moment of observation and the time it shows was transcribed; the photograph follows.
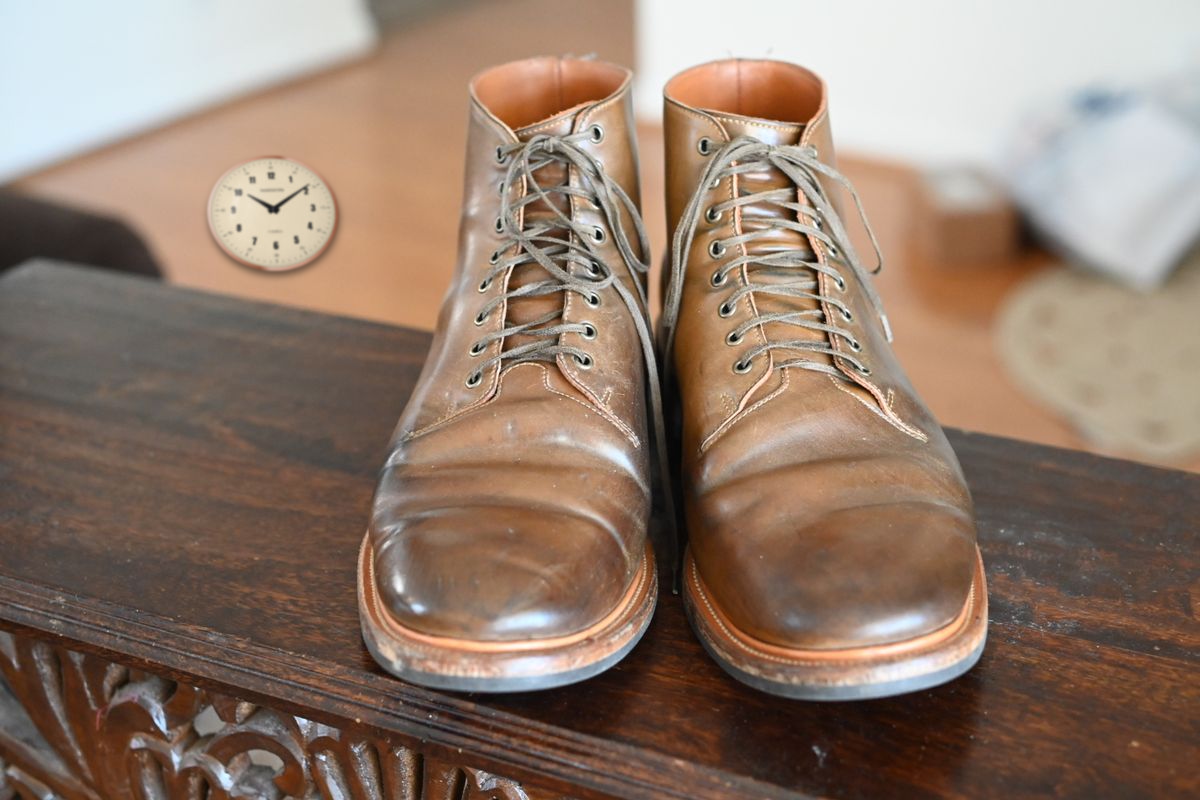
10:09
